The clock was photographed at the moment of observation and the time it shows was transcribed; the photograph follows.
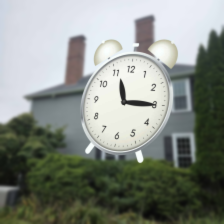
11:15
